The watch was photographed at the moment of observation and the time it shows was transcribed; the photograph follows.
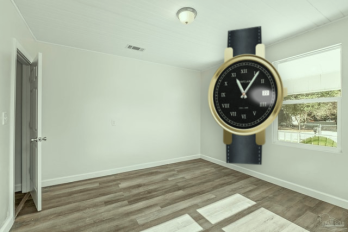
11:06
